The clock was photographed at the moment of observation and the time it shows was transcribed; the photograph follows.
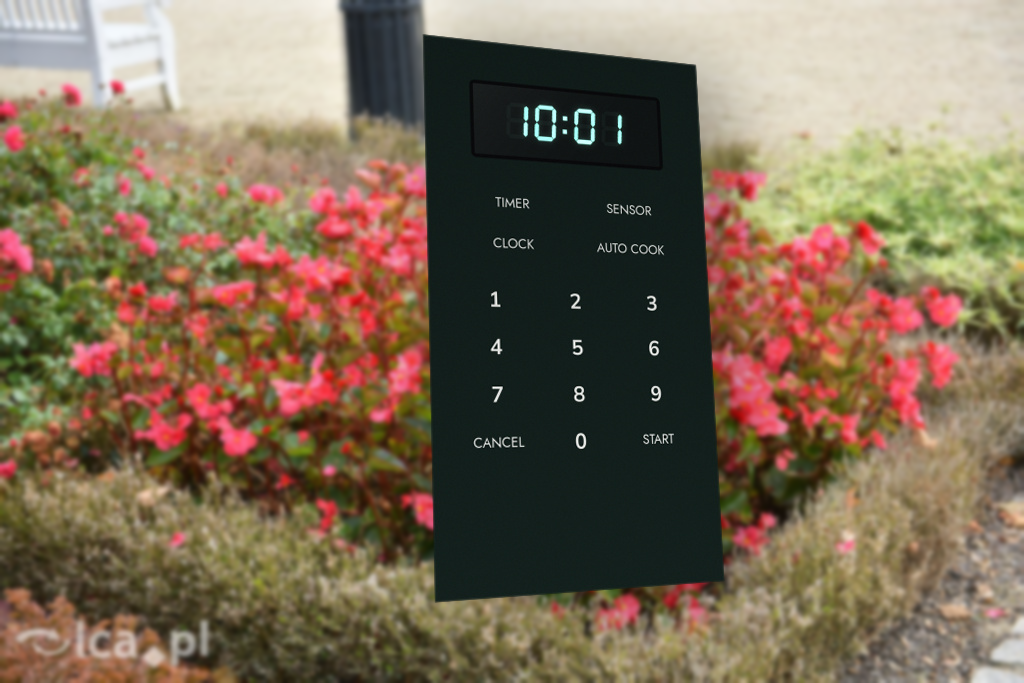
10:01
